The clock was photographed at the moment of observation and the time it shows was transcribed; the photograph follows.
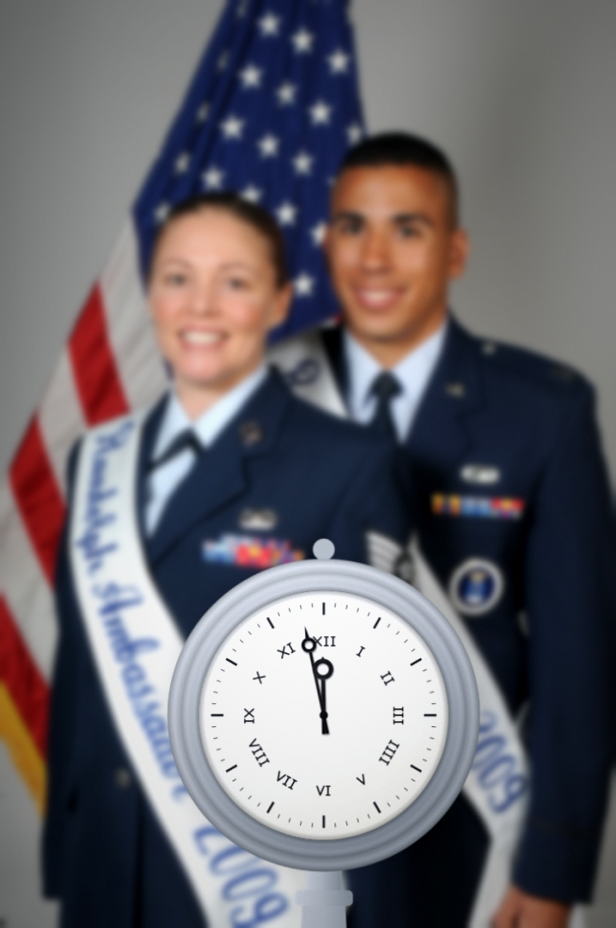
11:58
